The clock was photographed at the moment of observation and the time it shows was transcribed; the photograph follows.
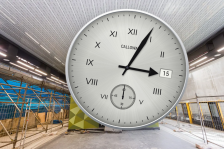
3:04
